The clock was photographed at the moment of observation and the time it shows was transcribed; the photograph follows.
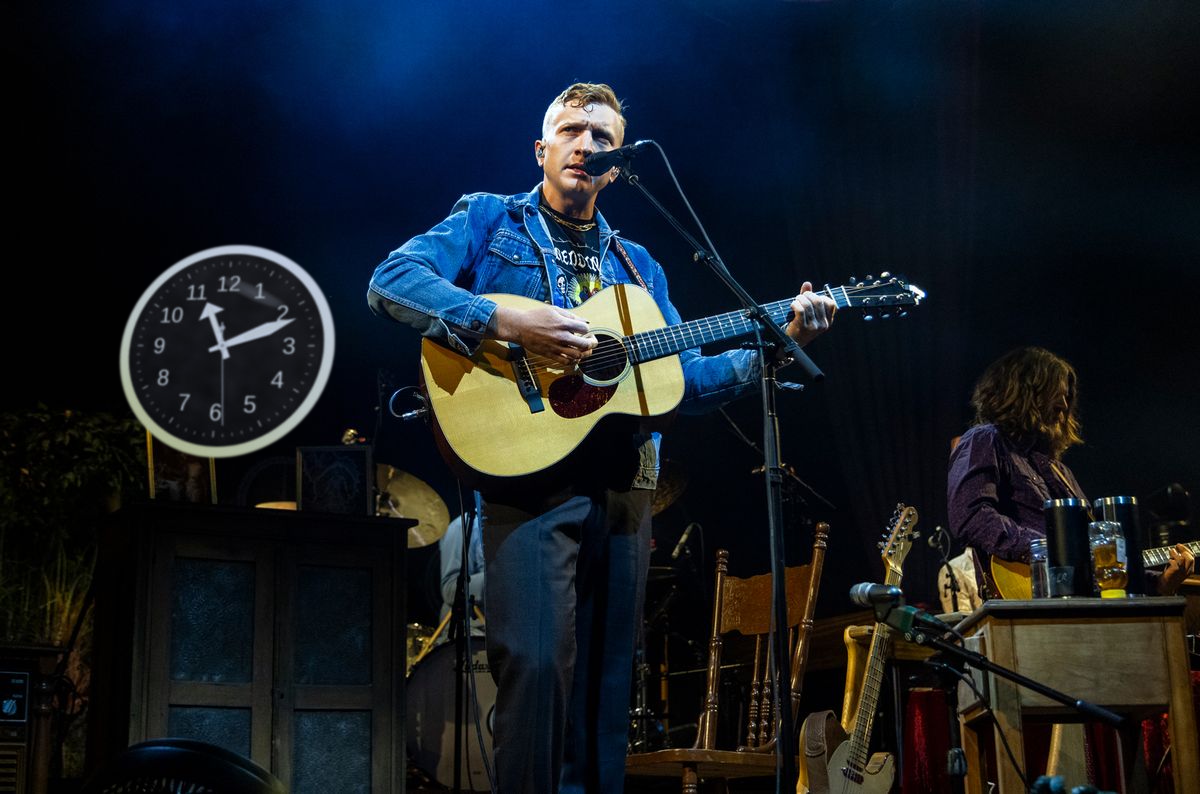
11:11:29
